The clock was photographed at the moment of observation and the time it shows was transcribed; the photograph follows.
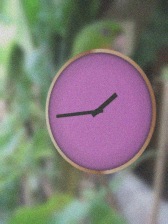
1:44
